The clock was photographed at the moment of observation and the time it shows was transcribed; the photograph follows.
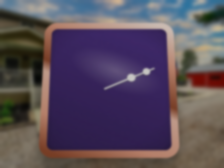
2:11
